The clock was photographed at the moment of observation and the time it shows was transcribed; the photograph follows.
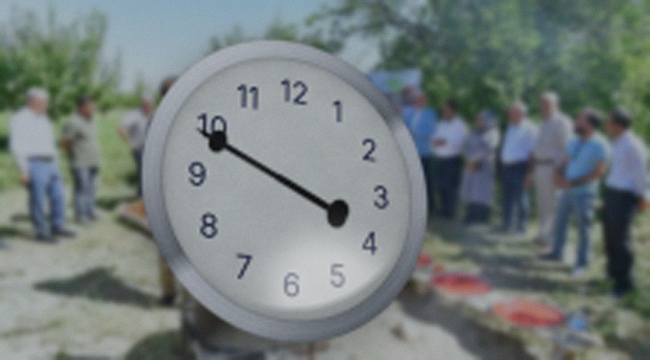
3:49
